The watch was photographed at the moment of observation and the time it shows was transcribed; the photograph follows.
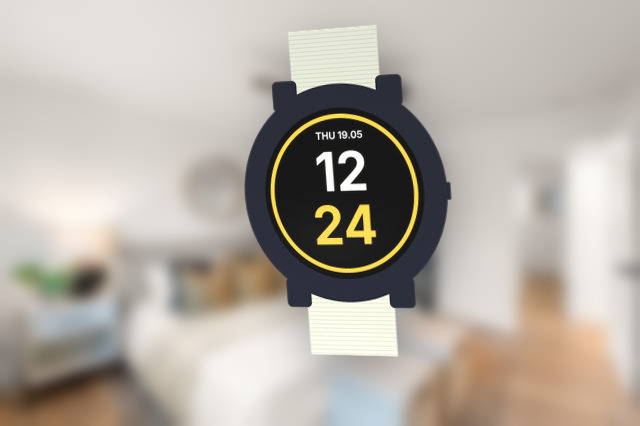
12:24
